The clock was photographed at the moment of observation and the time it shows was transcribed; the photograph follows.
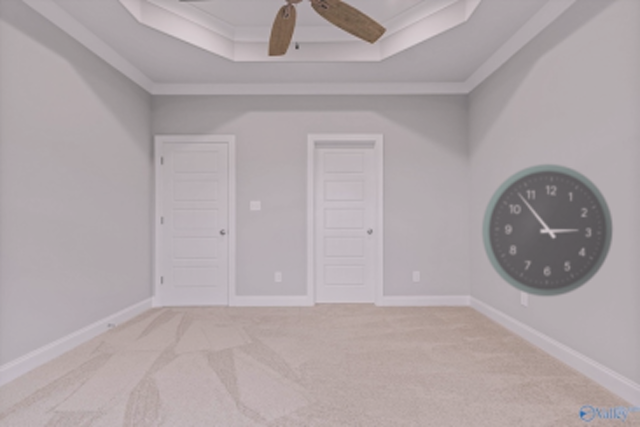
2:53
